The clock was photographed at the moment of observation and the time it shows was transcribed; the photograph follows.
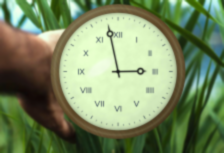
2:58
